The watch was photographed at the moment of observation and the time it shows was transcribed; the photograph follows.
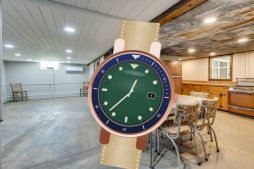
12:37
